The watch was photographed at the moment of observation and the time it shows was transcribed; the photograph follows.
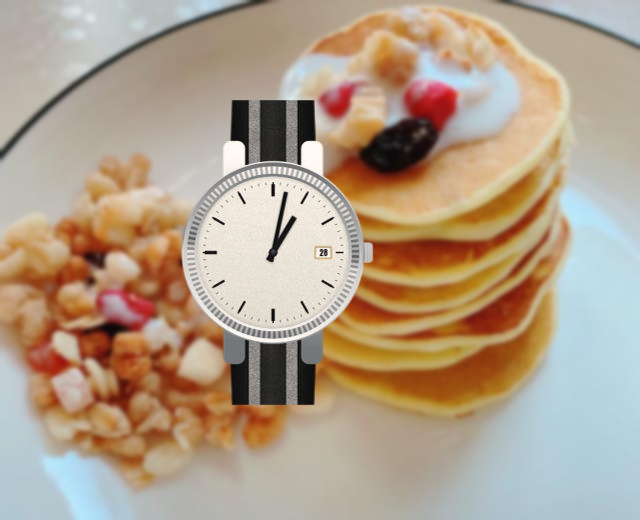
1:02
